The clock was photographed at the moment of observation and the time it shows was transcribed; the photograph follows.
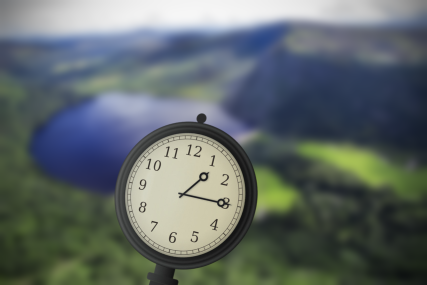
1:15
